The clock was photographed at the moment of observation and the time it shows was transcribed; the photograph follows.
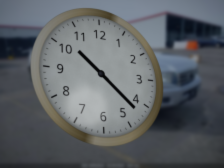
10:22
